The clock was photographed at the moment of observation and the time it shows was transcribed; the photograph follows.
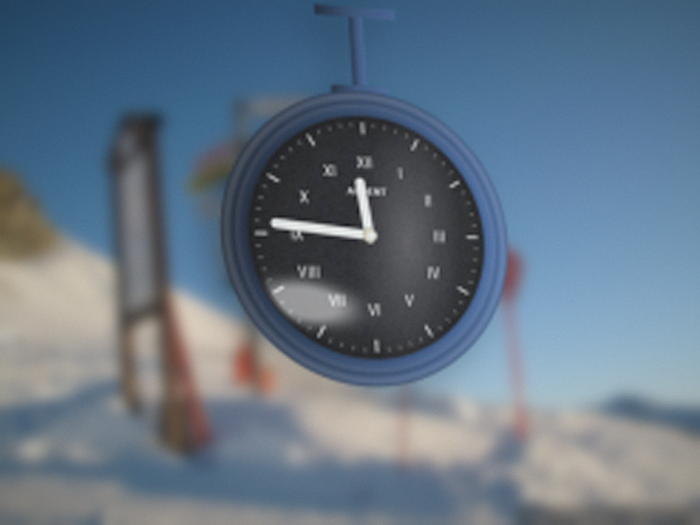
11:46
